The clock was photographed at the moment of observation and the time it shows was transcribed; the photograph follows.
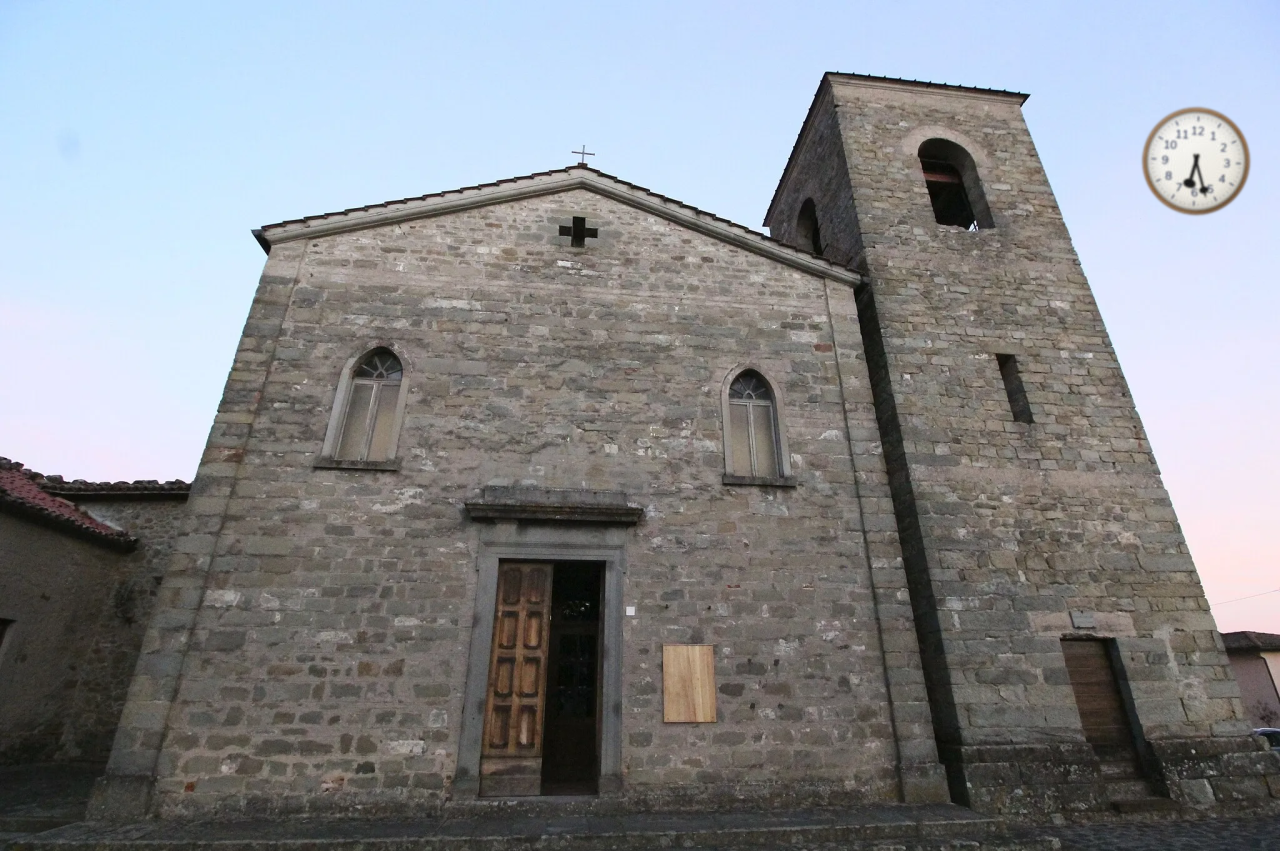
6:27
